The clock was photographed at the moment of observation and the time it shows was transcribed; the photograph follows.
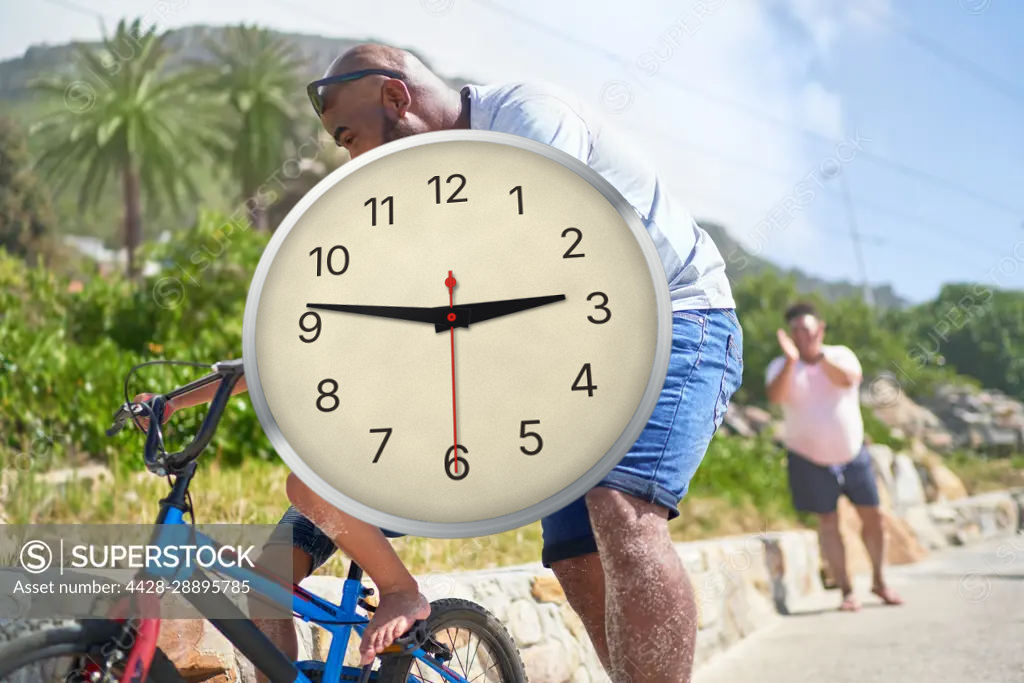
2:46:30
